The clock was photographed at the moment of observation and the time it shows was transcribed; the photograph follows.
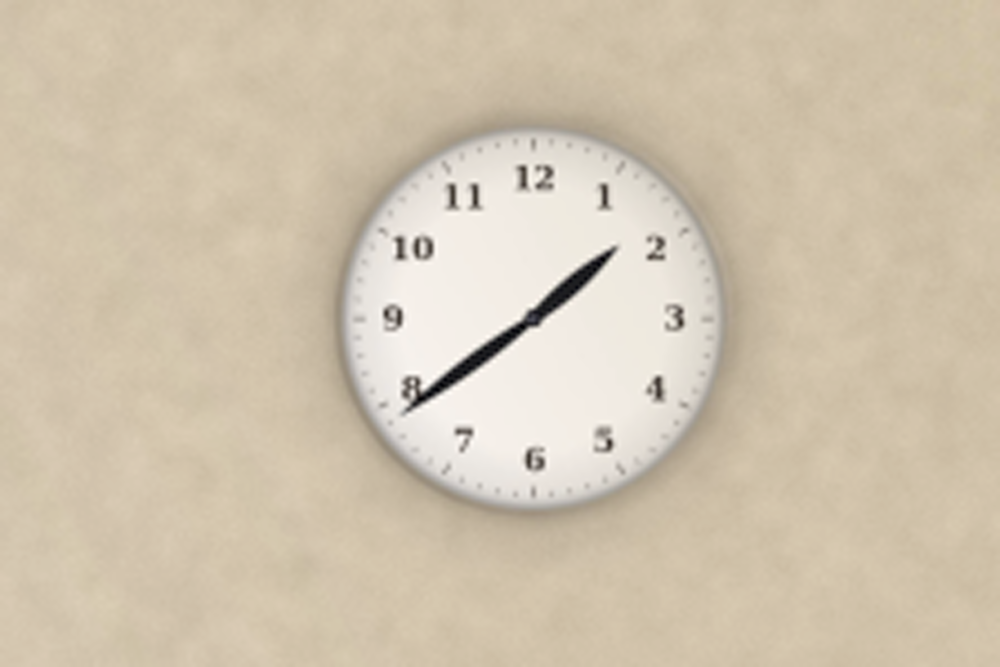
1:39
